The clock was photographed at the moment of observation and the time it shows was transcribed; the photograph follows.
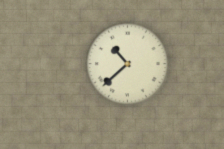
10:38
